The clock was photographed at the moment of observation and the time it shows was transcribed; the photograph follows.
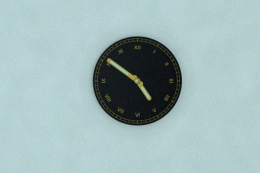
4:51
